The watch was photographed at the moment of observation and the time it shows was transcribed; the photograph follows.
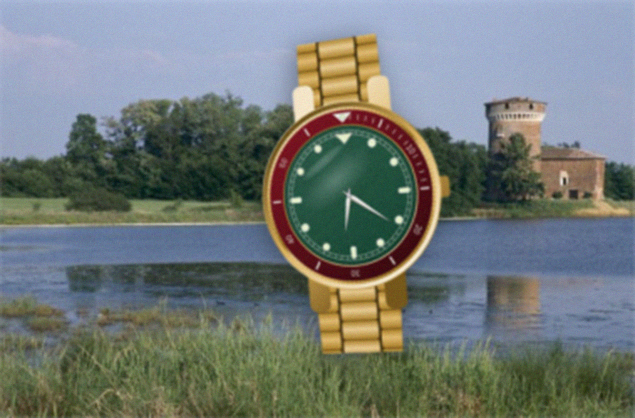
6:21
